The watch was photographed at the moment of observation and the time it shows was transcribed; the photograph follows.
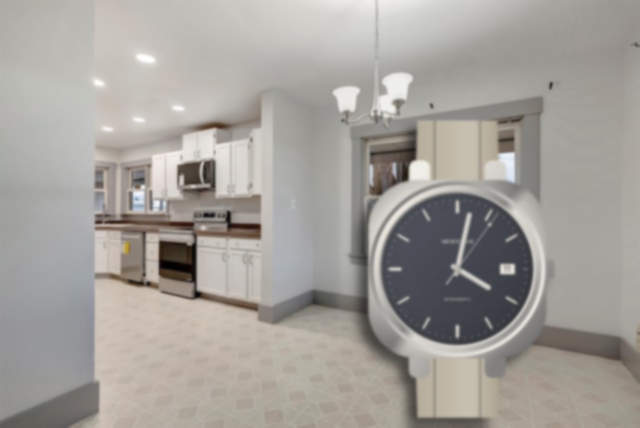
4:02:06
